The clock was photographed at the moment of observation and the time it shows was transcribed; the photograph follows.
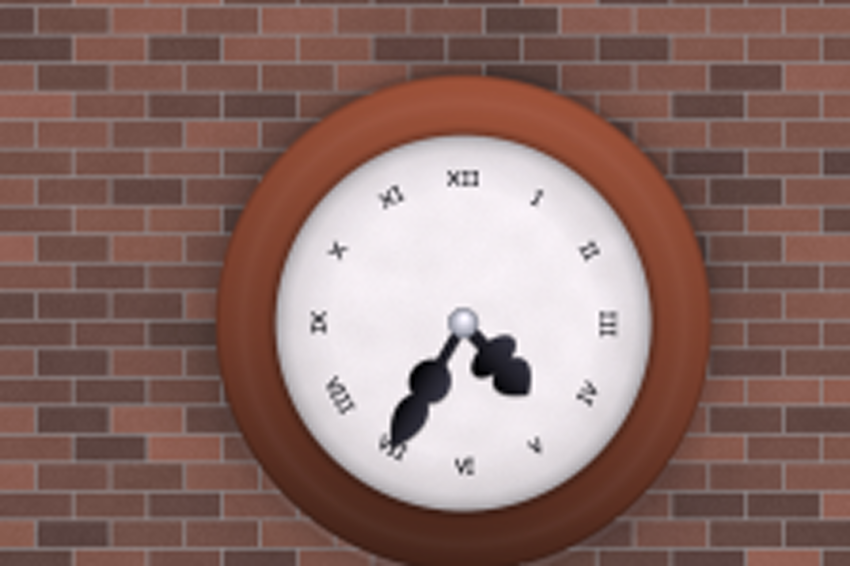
4:35
